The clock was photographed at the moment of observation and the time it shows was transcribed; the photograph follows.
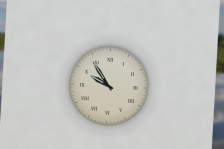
9:54
